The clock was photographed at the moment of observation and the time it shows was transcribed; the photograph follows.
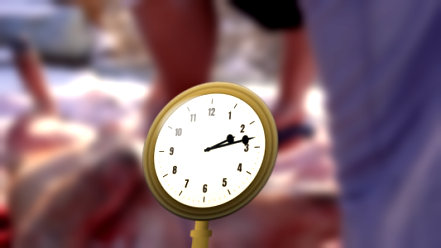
2:13
